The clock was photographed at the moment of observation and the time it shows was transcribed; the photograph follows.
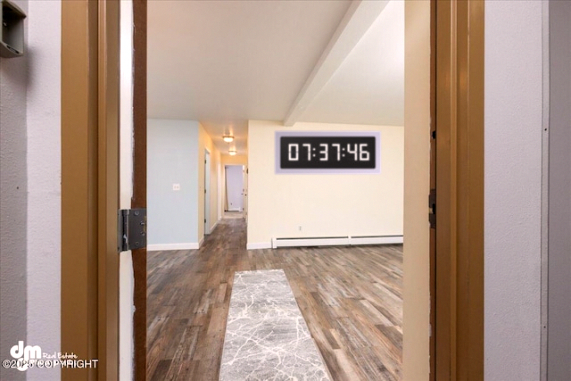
7:37:46
